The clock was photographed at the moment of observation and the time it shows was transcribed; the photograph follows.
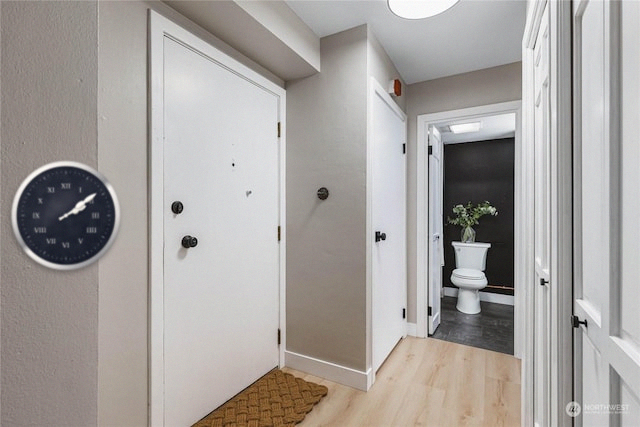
2:09
